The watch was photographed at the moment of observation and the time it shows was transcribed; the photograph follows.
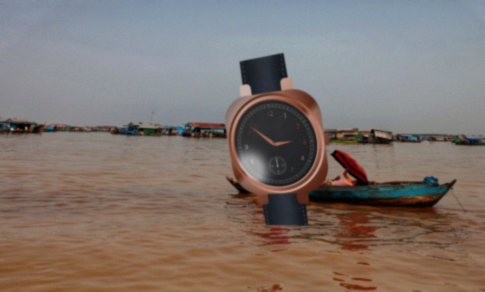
2:52
